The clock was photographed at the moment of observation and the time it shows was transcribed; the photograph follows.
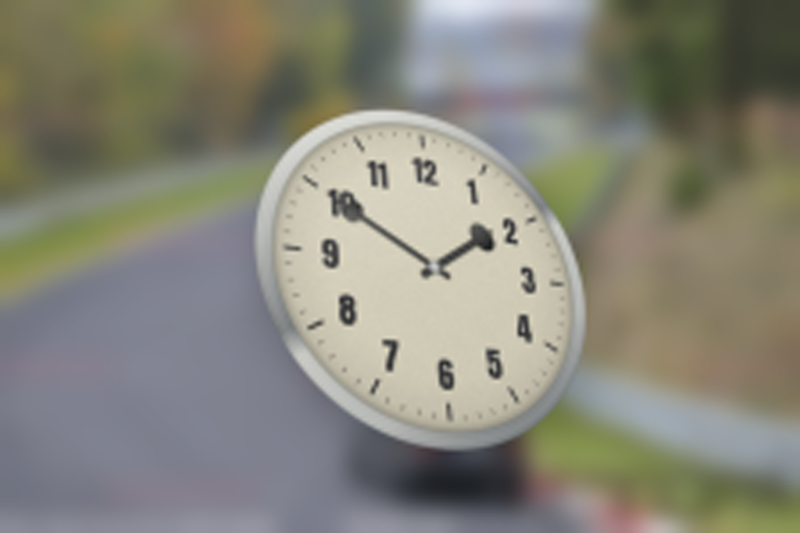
1:50
